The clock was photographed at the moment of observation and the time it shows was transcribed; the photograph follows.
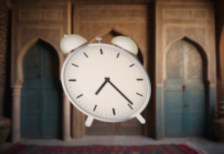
7:24
